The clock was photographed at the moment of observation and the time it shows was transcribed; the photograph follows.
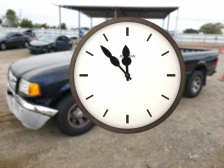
11:53
